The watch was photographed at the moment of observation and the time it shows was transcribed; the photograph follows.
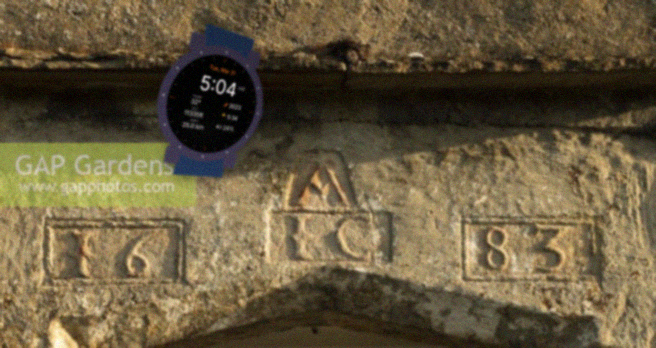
5:04
